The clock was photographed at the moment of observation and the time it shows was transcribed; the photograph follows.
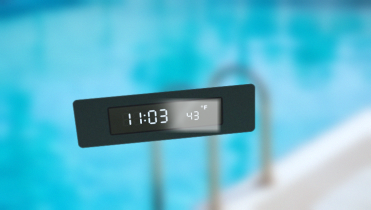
11:03
